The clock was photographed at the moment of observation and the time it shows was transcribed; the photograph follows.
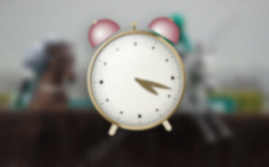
4:18
